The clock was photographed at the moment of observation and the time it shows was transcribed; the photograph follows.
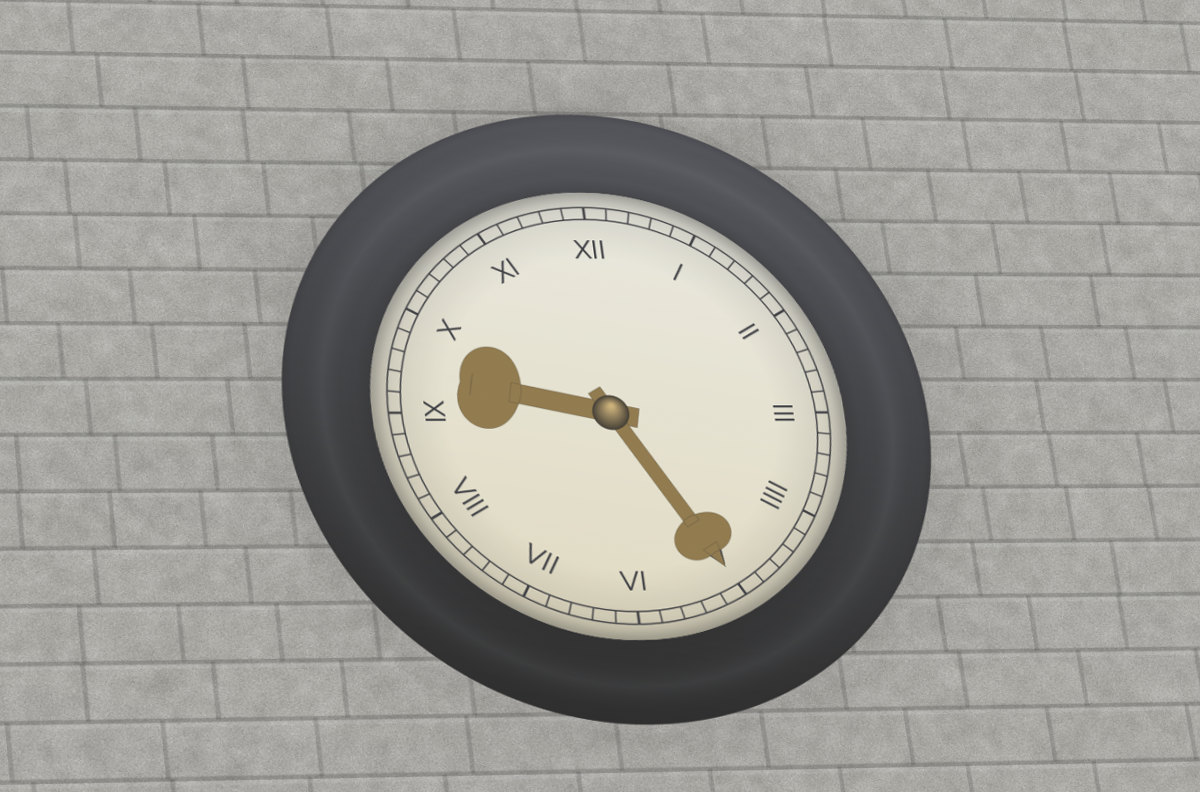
9:25
